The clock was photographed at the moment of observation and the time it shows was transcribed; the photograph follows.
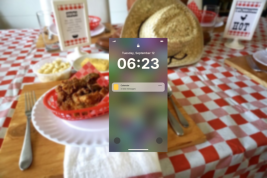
6:23
